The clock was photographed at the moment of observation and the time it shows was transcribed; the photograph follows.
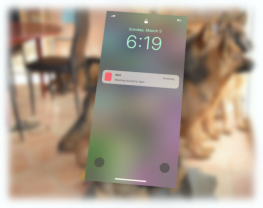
6:19
